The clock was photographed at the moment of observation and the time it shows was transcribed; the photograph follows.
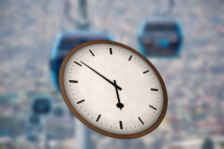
5:51
